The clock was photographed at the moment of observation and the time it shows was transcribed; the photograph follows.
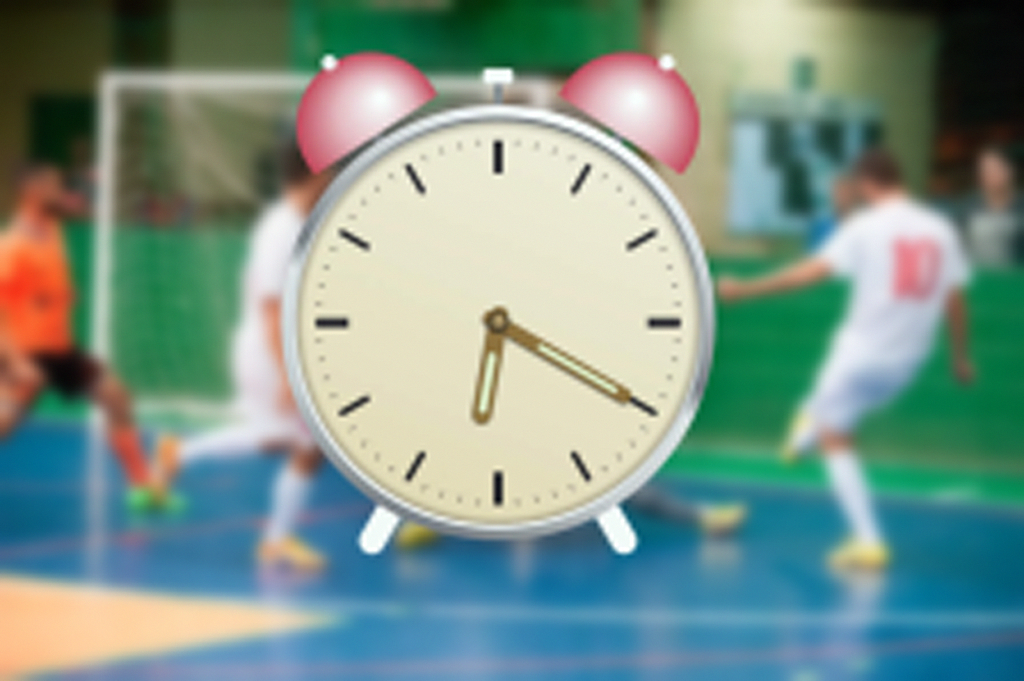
6:20
